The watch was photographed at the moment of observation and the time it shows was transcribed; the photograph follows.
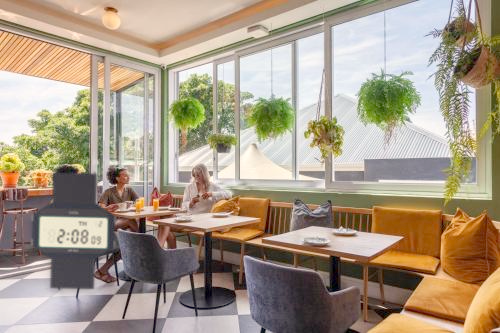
2:08
